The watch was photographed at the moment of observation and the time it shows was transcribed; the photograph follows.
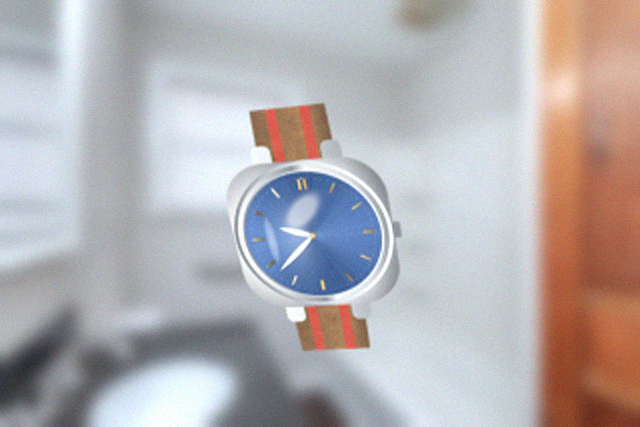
9:38
